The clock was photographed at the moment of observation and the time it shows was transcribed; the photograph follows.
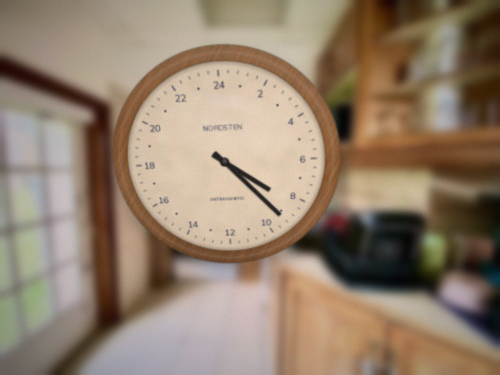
8:23
